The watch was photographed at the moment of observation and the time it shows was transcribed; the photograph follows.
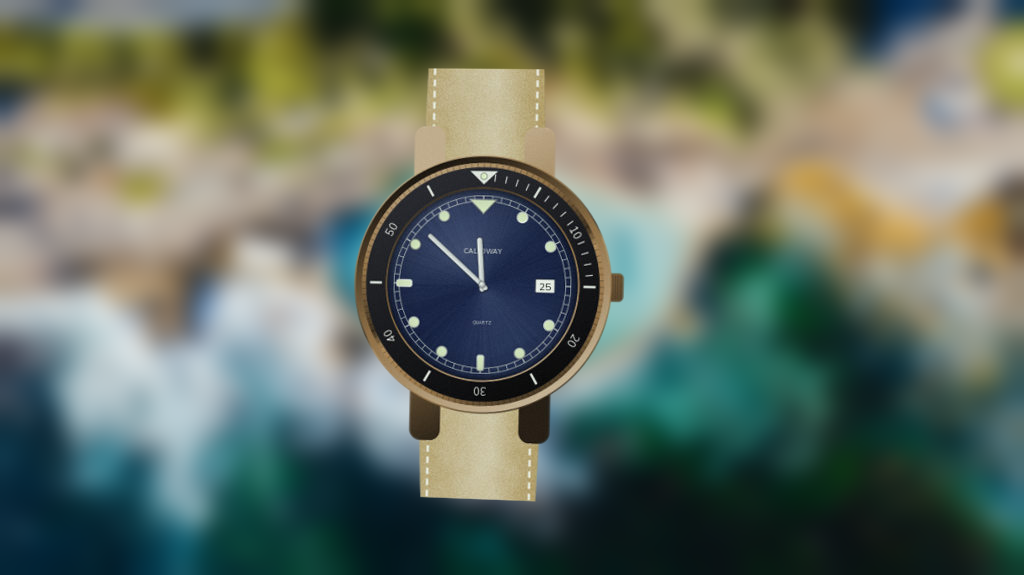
11:52
